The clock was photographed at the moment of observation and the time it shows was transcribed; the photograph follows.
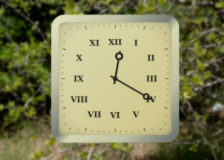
12:20
